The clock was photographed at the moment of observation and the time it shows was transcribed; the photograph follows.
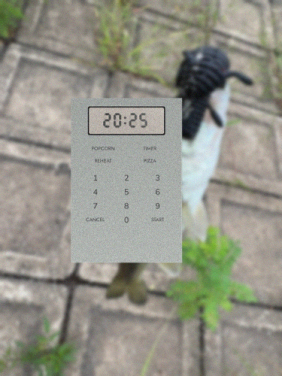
20:25
